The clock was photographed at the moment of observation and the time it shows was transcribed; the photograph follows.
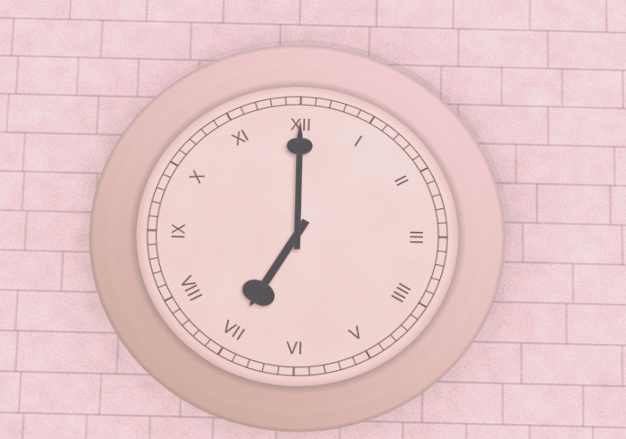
7:00
